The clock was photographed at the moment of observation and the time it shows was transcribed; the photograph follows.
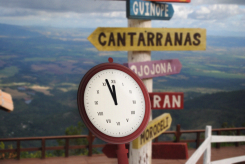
11:57
